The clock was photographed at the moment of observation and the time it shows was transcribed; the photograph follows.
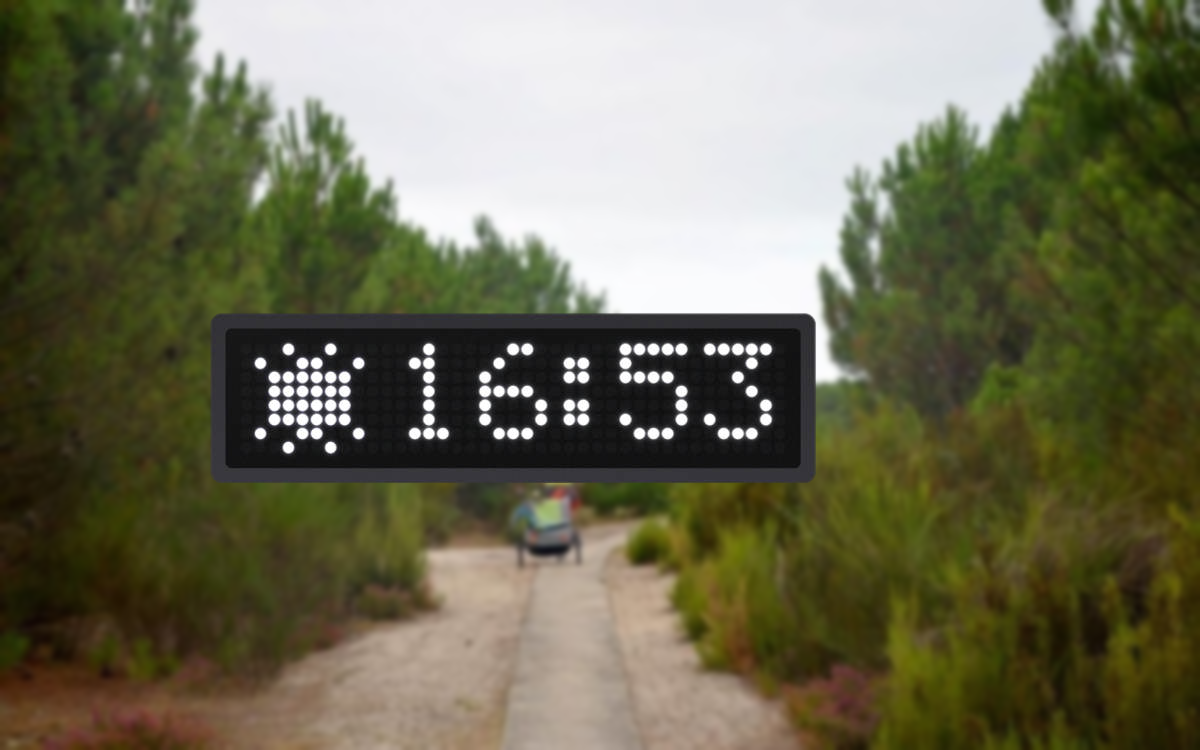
16:53
